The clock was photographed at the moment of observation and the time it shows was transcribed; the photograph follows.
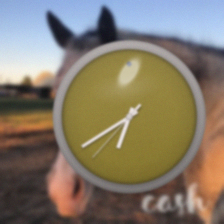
6:39:37
